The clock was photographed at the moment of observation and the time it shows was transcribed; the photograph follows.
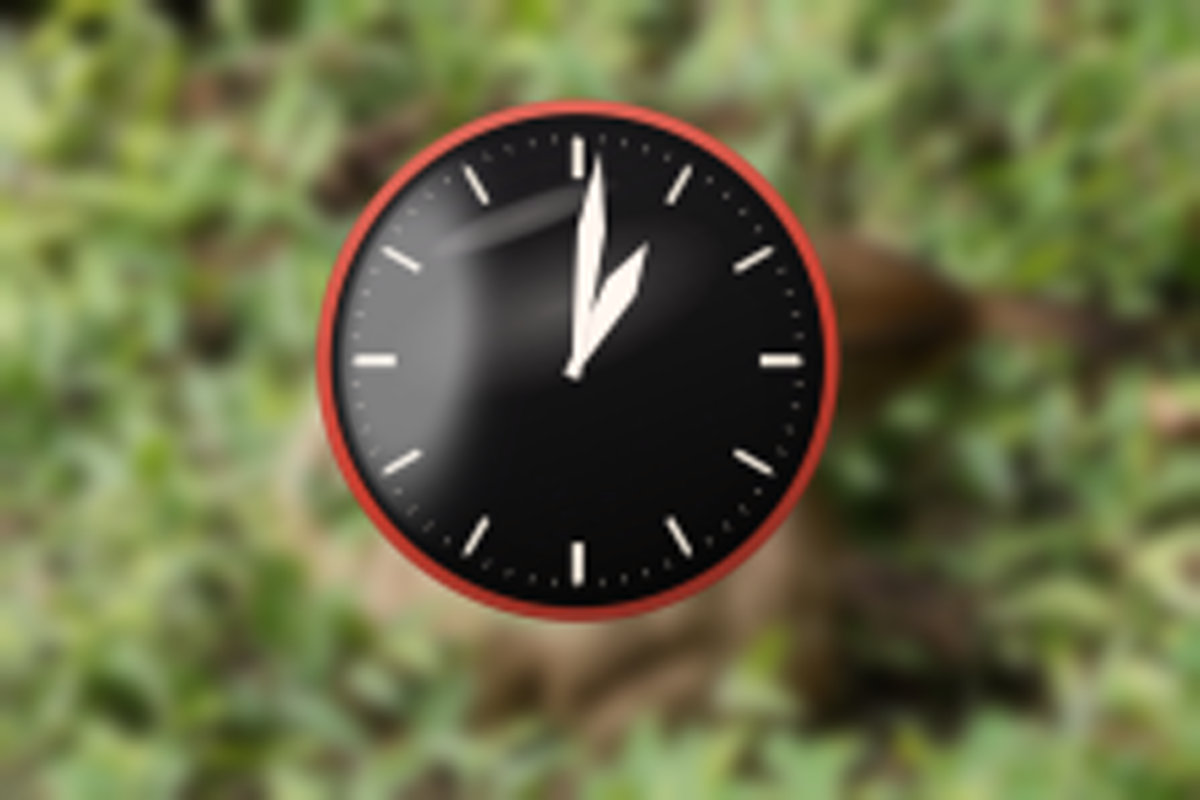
1:01
